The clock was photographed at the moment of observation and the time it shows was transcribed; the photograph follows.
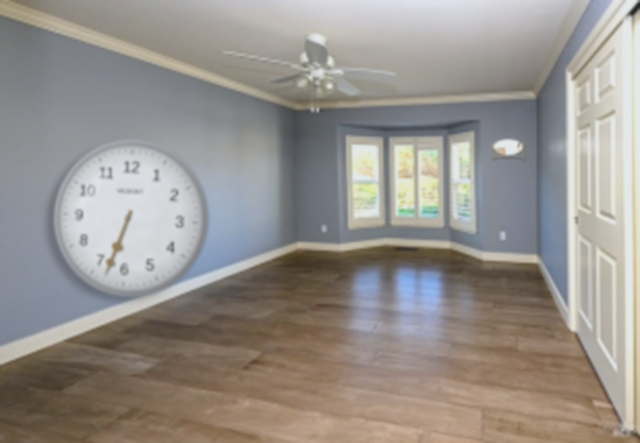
6:33
